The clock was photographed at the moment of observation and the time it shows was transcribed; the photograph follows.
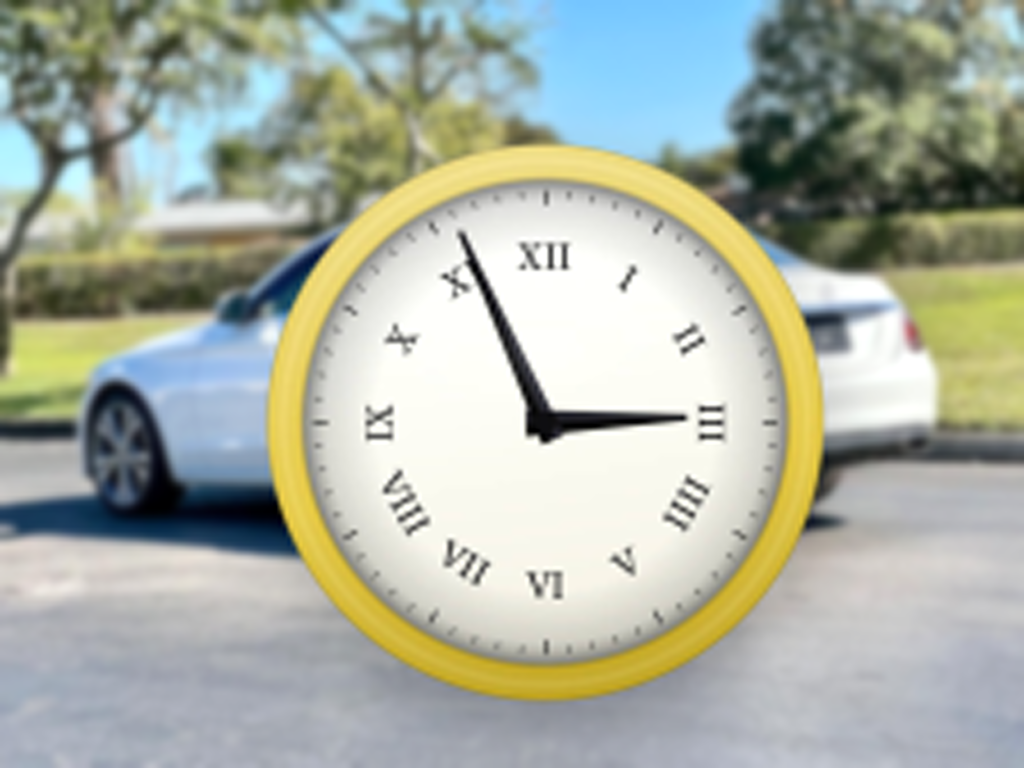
2:56
